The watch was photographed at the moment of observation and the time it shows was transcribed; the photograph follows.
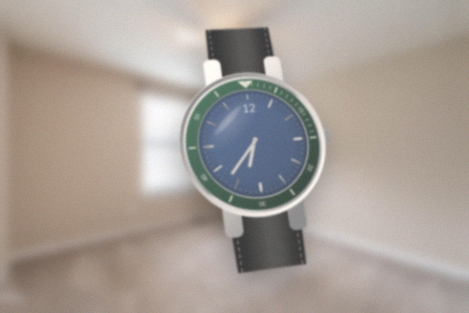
6:37
